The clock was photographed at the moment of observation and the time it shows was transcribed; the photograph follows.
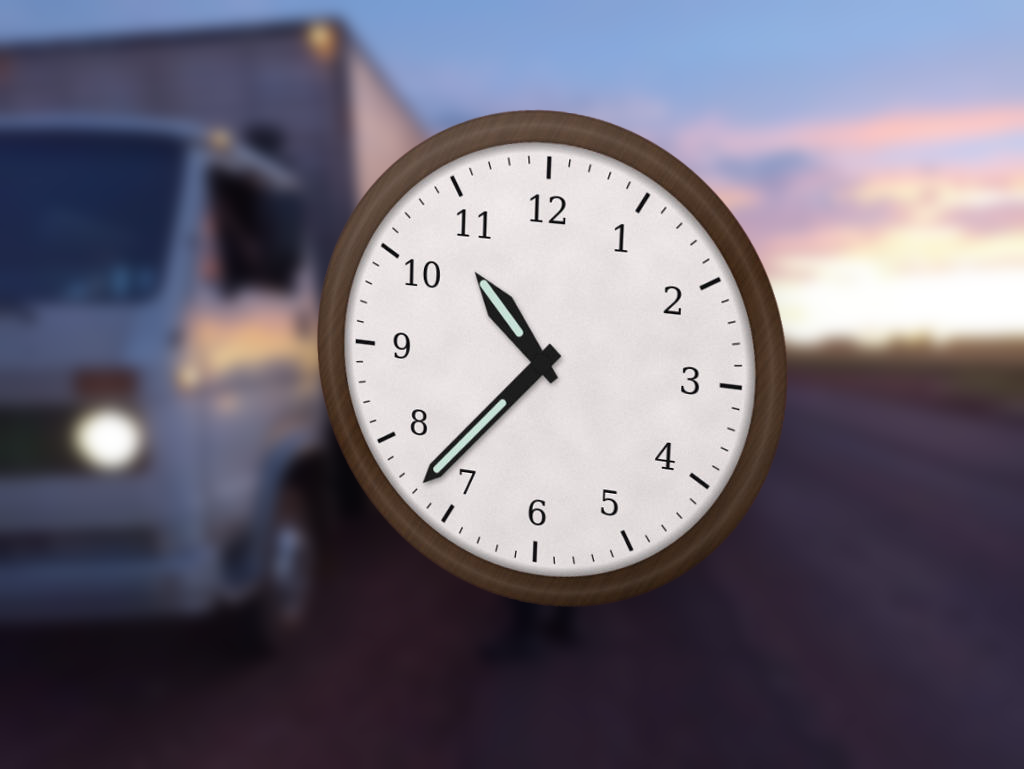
10:37
